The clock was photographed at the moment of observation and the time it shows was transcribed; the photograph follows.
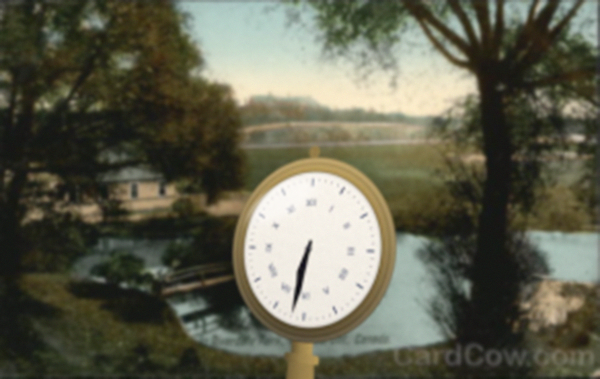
6:32
